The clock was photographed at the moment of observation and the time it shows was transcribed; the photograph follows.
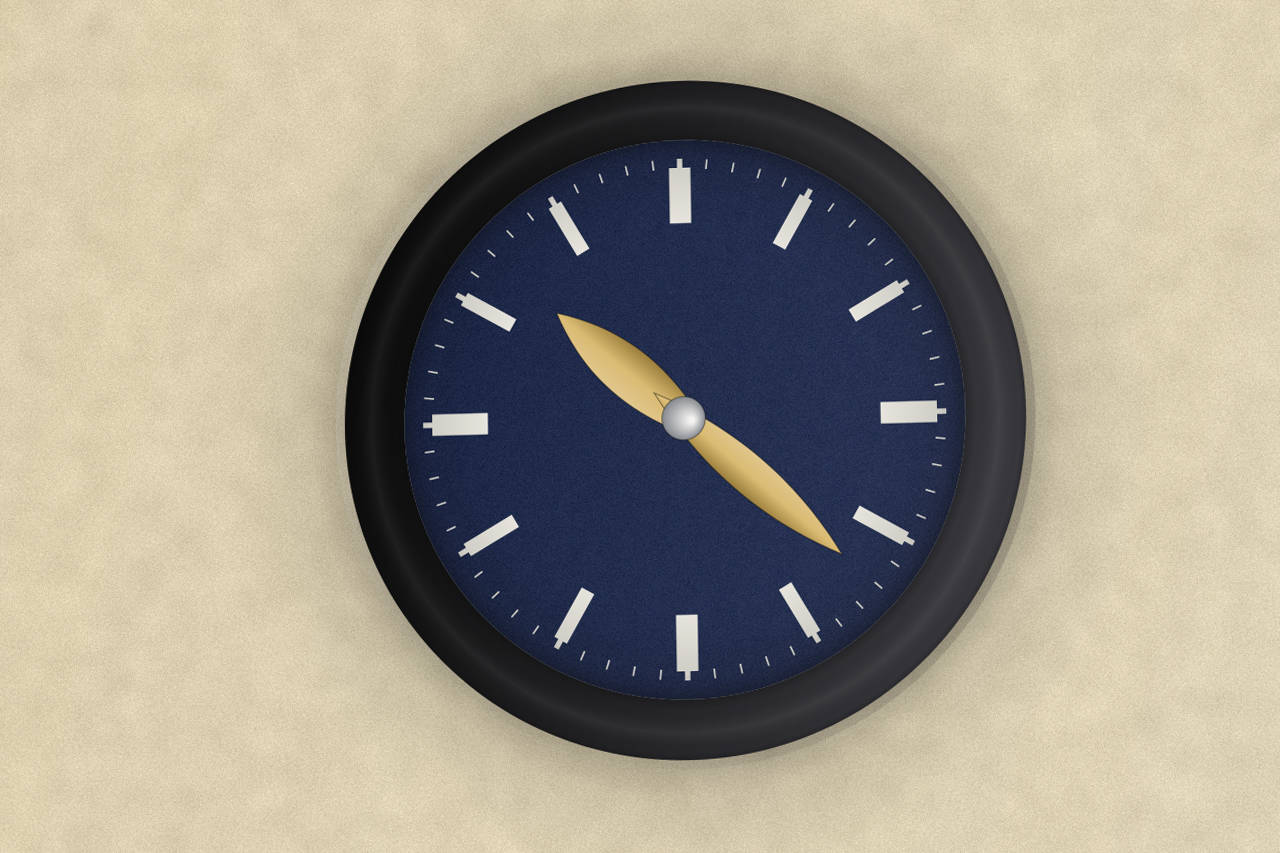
10:22
